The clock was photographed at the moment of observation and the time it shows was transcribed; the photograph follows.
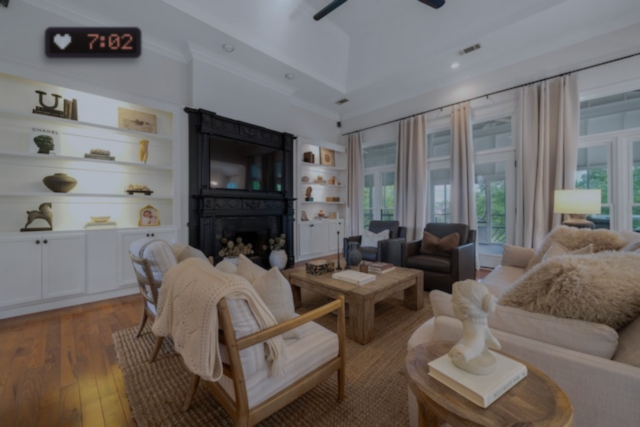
7:02
